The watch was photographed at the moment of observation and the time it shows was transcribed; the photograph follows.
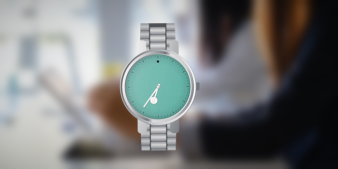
6:36
